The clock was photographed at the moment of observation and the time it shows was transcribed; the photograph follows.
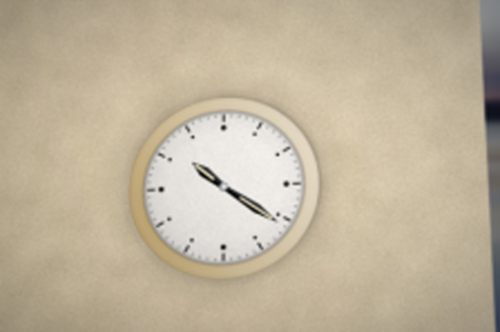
10:21
